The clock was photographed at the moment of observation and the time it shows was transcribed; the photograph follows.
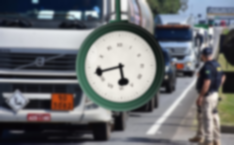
5:43
